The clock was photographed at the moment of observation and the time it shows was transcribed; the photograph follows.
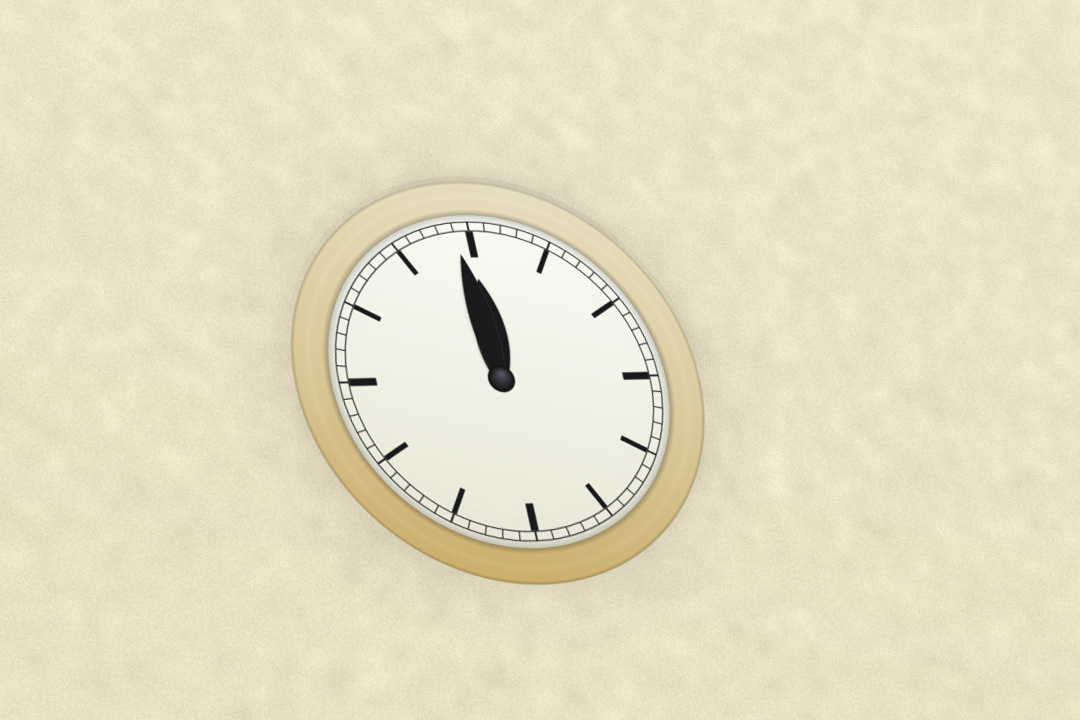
11:59
